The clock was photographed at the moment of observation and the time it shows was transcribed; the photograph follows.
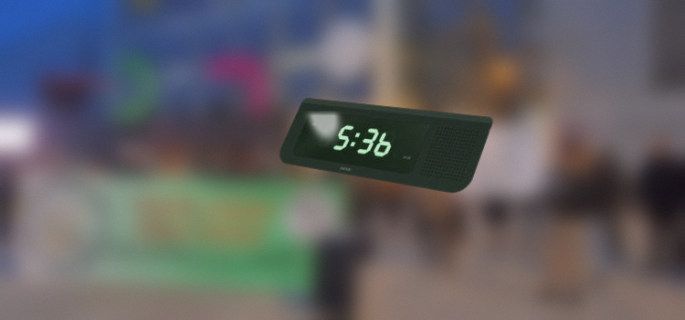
5:36
